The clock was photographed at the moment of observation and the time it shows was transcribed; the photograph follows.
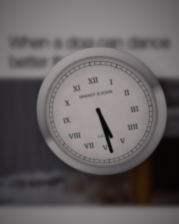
5:29
